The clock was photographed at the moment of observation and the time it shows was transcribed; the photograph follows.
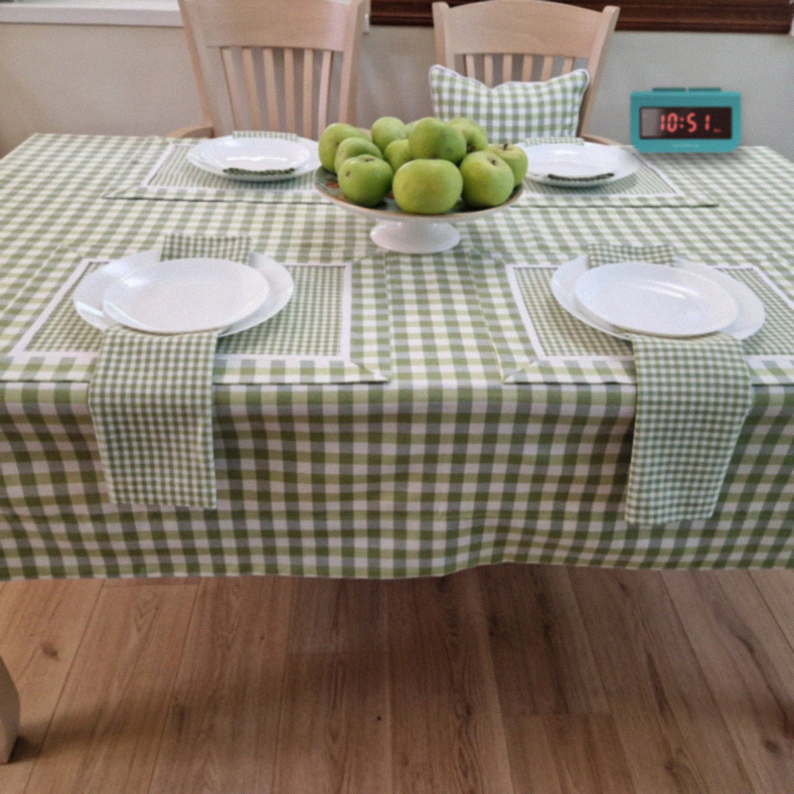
10:51
